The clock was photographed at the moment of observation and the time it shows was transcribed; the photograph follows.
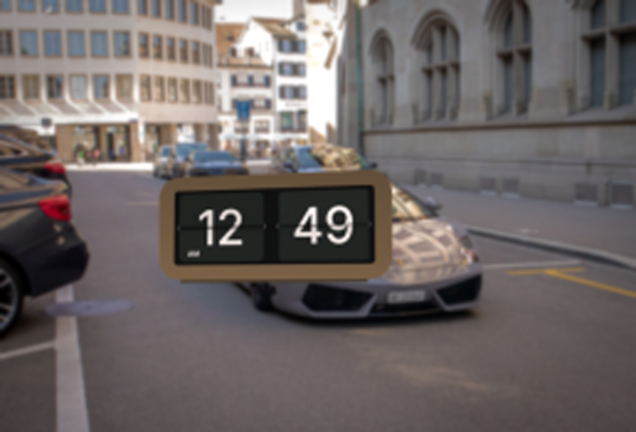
12:49
